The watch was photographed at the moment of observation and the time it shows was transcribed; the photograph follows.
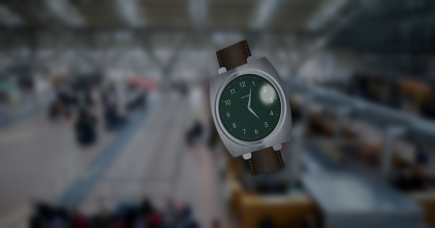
5:04
